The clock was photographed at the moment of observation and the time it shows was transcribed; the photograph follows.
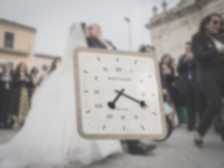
7:19
